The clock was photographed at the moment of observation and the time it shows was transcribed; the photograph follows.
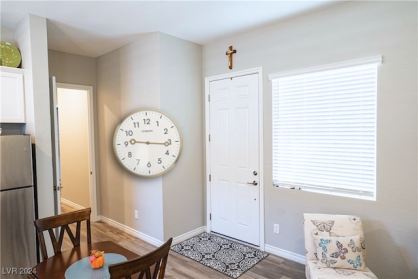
9:16
